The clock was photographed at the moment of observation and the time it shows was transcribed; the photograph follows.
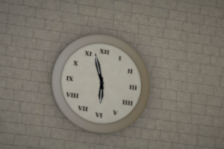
5:57
